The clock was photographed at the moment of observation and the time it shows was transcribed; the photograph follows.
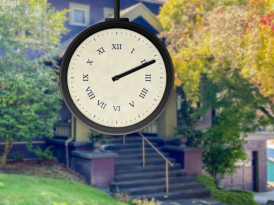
2:11
